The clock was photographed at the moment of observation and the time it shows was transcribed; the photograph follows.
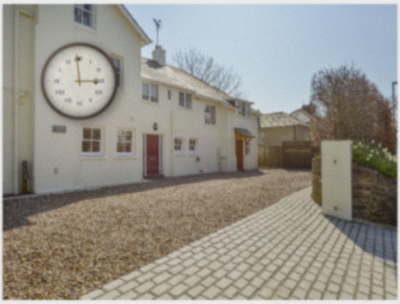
2:59
